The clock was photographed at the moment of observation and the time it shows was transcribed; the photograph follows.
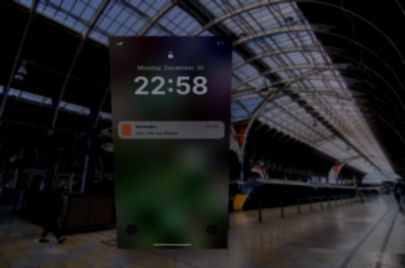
22:58
